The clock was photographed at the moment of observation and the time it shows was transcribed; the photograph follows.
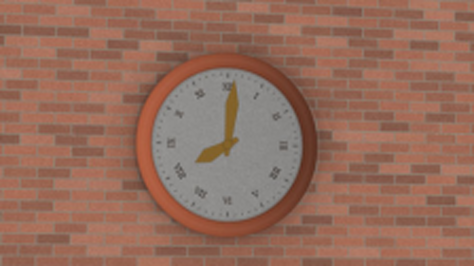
8:01
